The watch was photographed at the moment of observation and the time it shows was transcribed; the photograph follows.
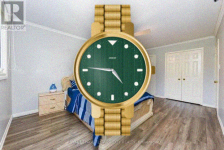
4:46
